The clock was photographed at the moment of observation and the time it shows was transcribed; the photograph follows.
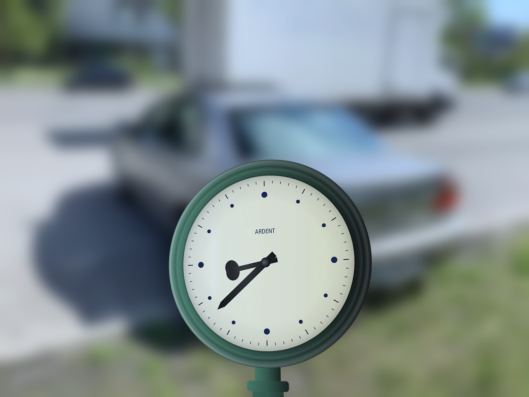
8:38
